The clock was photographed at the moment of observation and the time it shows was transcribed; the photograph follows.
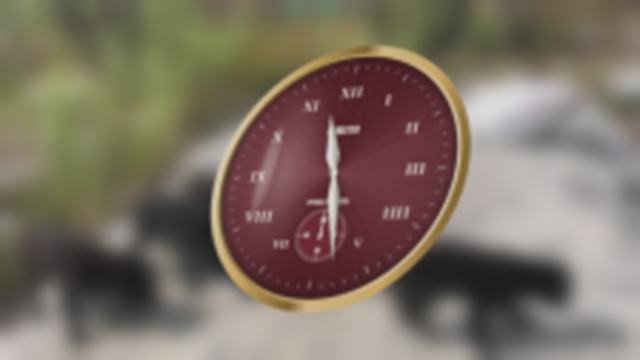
11:28
